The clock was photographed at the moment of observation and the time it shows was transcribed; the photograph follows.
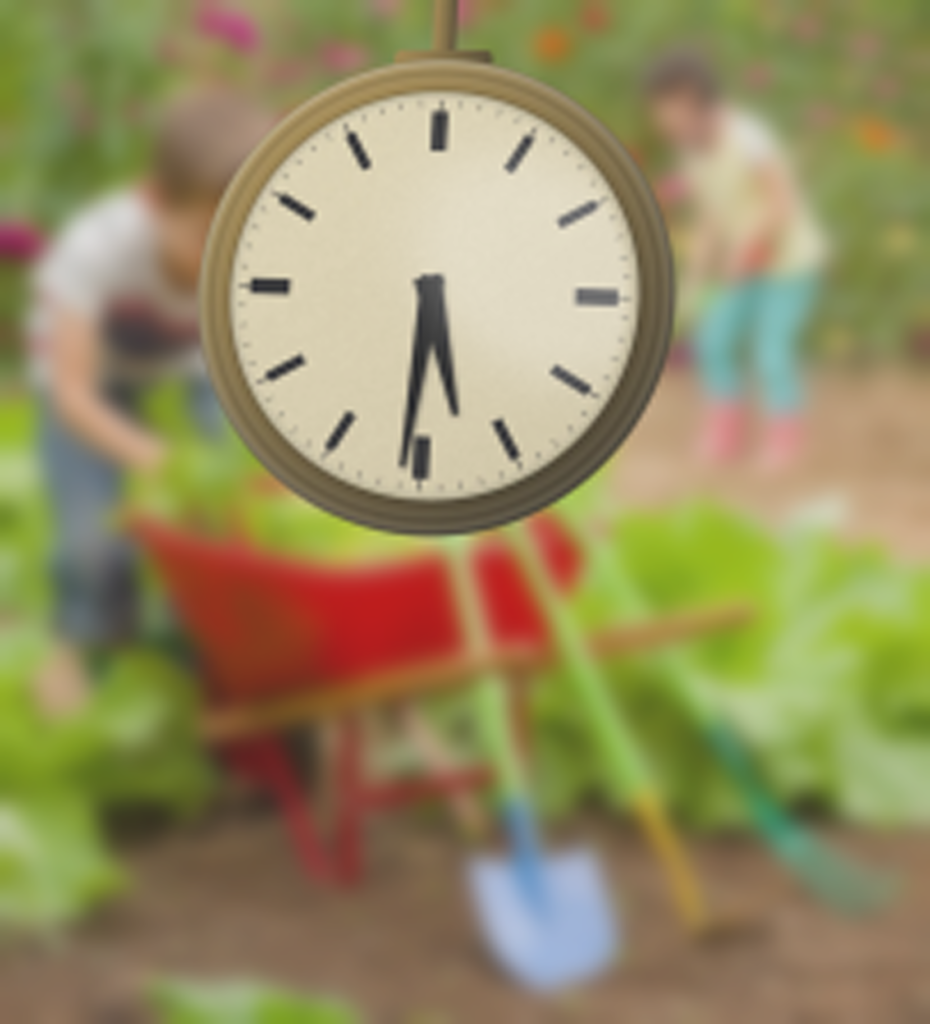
5:31
